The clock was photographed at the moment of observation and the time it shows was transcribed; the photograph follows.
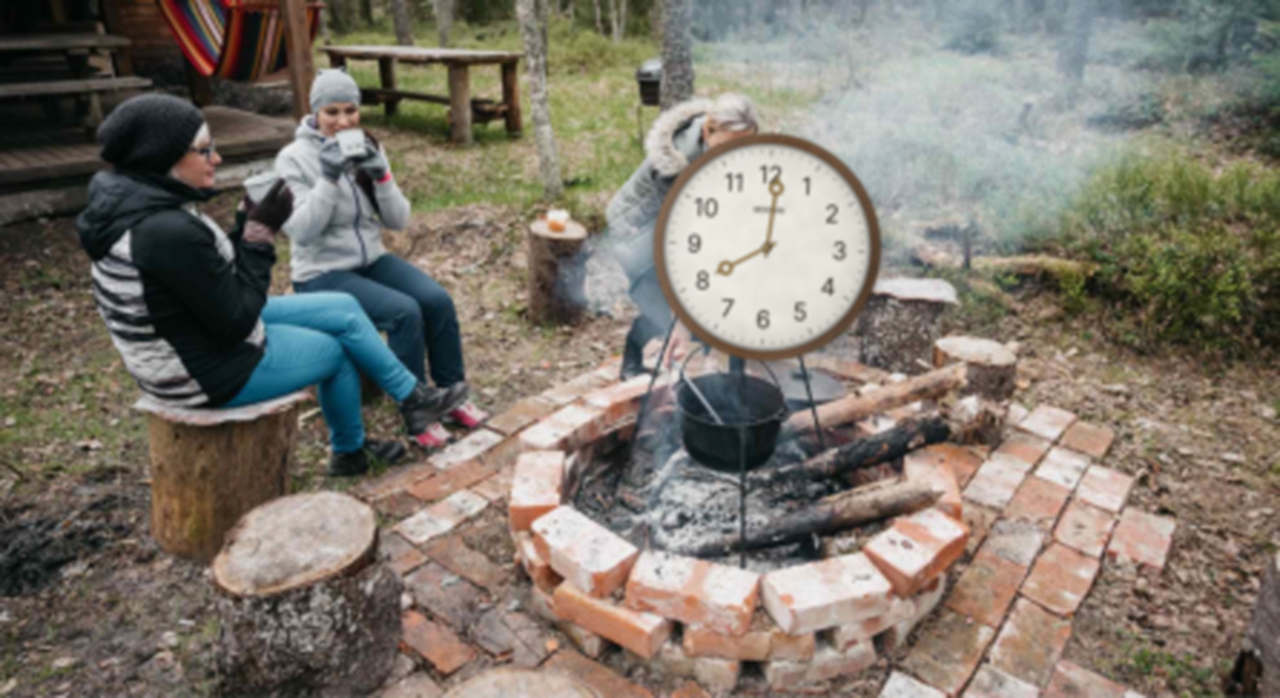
8:01
